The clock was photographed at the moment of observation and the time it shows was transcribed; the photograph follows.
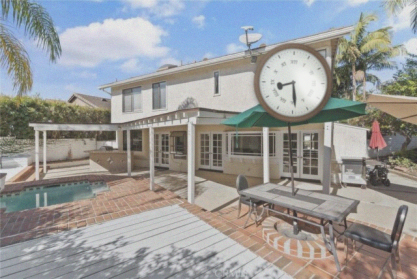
8:29
